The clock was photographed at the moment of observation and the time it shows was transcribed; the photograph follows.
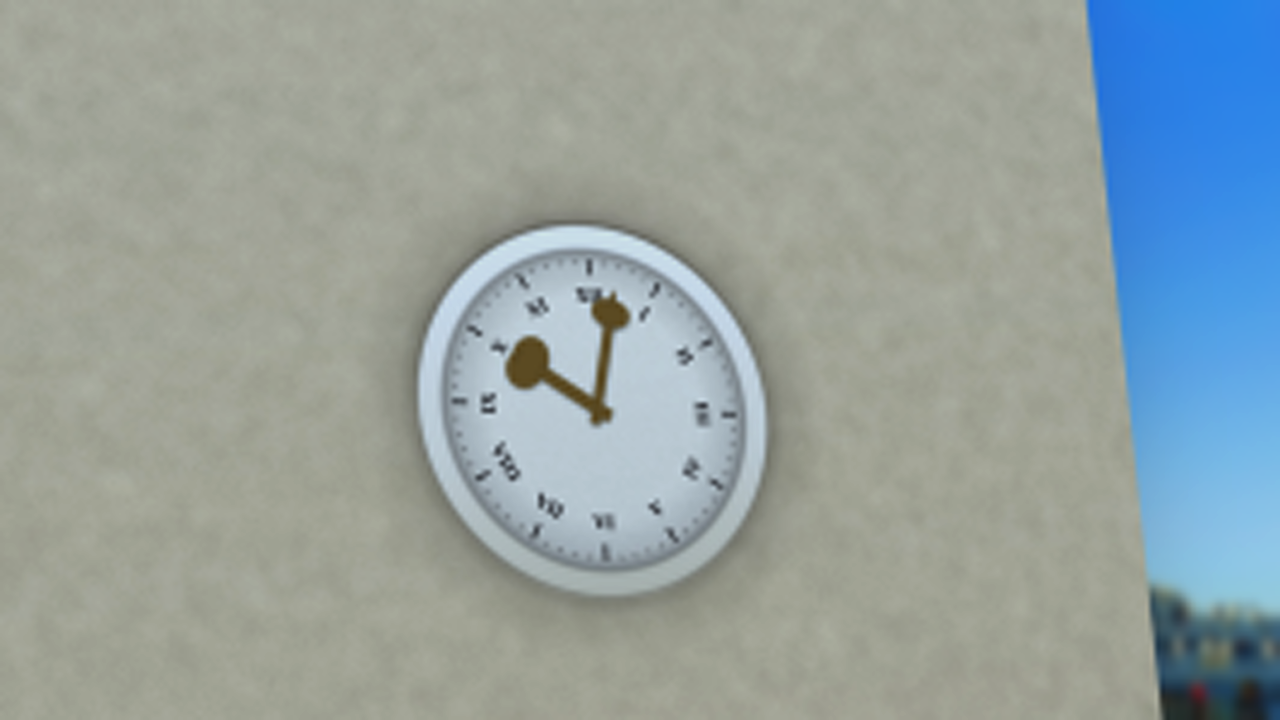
10:02
